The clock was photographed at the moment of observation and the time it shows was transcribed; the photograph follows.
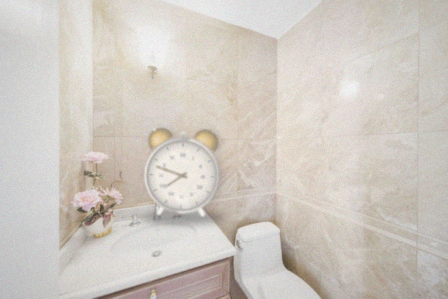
7:48
